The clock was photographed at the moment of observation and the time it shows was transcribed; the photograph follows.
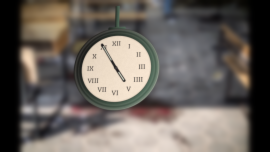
4:55
